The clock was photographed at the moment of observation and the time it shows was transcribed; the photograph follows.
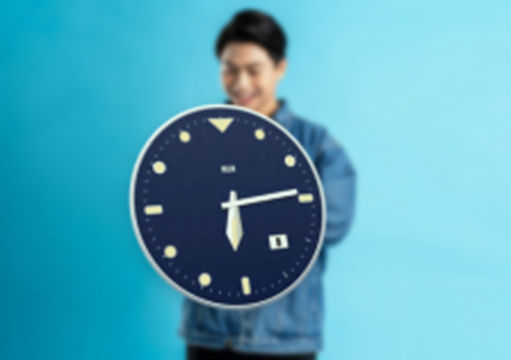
6:14
